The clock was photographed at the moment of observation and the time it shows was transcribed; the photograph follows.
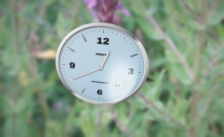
12:40
